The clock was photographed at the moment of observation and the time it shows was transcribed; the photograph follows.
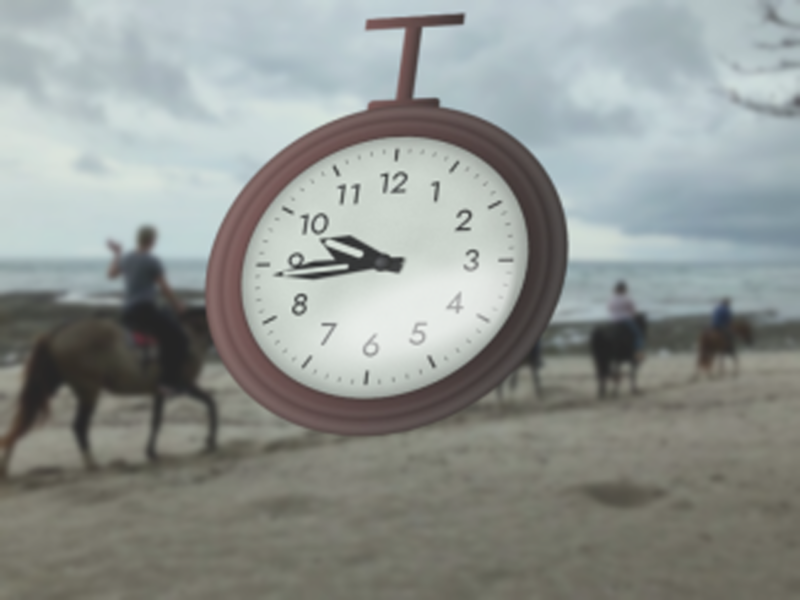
9:44
